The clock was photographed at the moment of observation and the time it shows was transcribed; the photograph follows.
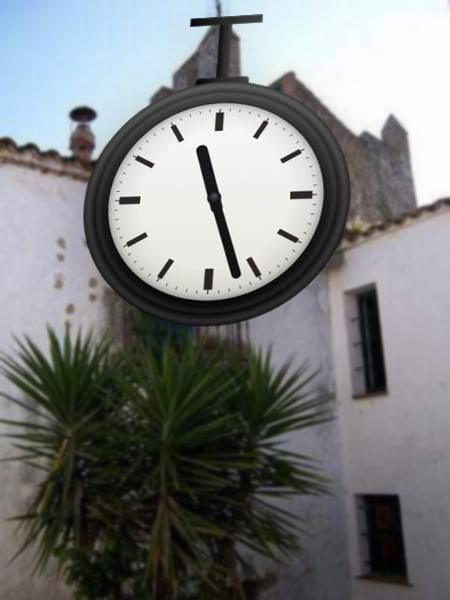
11:27
